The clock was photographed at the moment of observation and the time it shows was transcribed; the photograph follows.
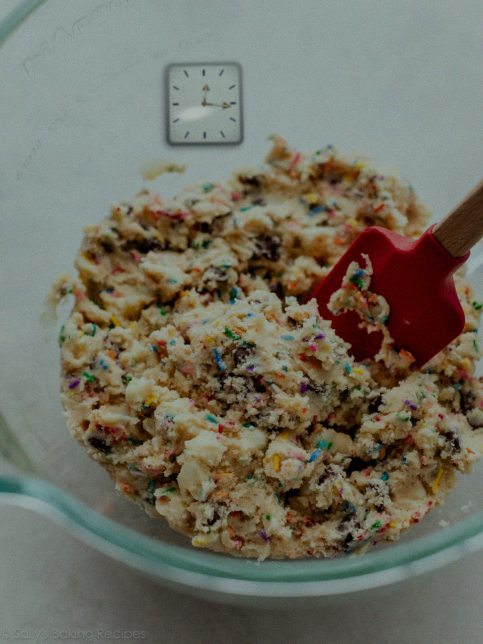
12:16
